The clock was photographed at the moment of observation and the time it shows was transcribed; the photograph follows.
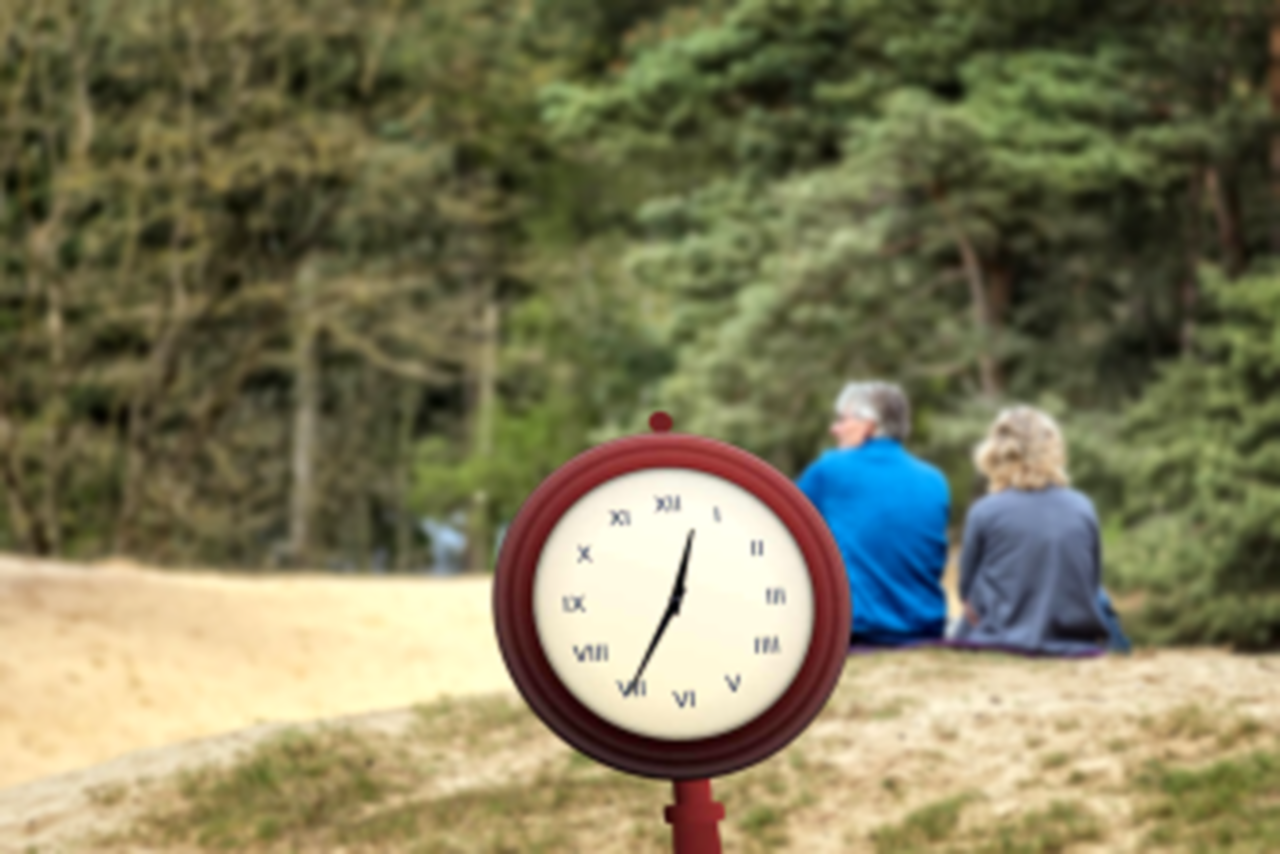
12:35
